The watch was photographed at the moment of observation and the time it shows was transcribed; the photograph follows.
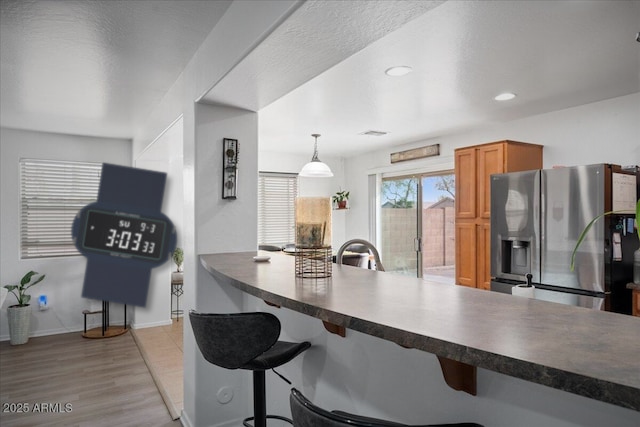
3:03:33
